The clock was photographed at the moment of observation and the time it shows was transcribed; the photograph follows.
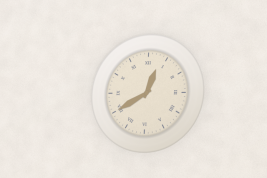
12:40
